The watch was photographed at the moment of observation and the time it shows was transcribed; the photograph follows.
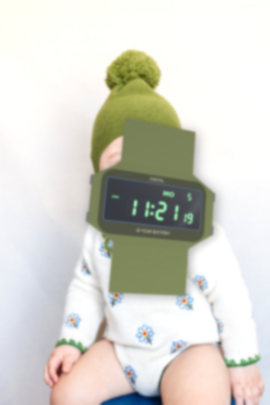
11:21
